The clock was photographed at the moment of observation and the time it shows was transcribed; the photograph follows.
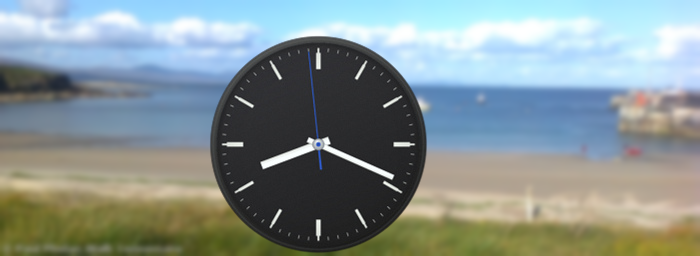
8:18:59
